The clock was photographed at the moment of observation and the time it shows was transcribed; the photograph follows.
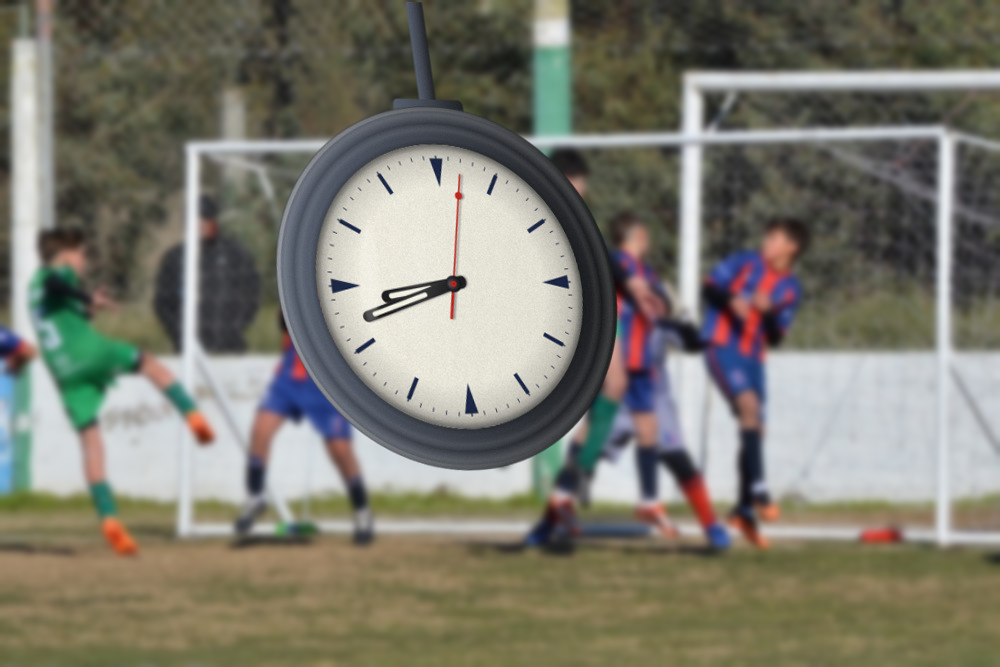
8:42:02
